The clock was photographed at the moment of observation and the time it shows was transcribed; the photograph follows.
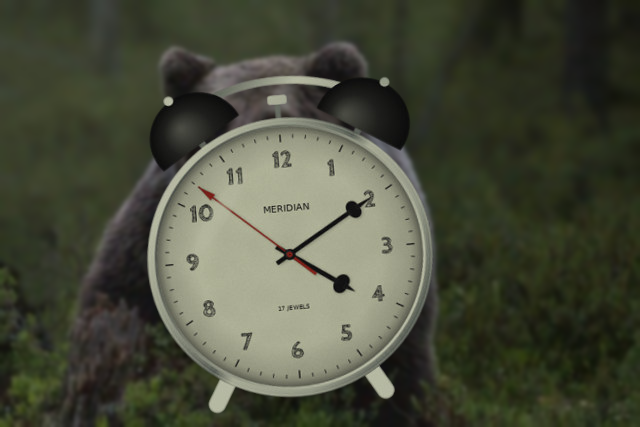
4:09:52
